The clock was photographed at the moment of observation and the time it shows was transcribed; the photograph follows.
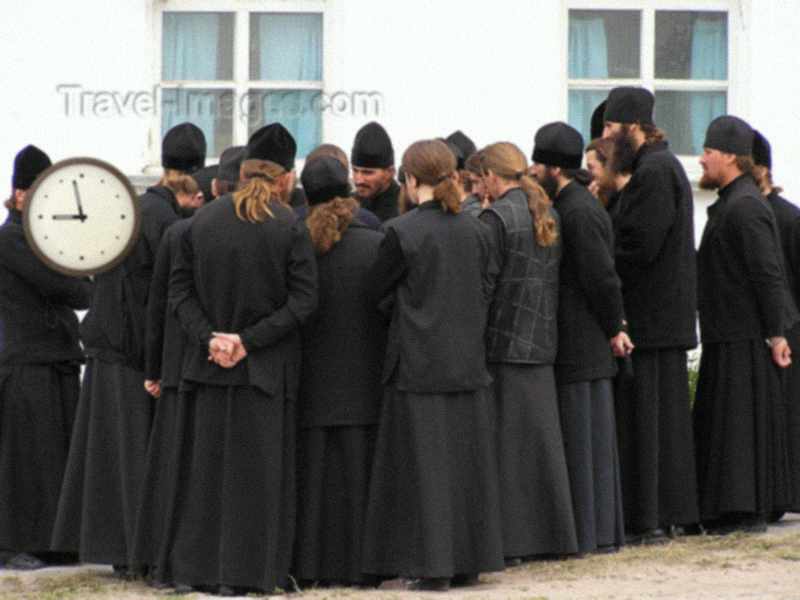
8:58
